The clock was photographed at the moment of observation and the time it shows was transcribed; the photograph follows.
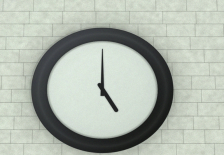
5:00
